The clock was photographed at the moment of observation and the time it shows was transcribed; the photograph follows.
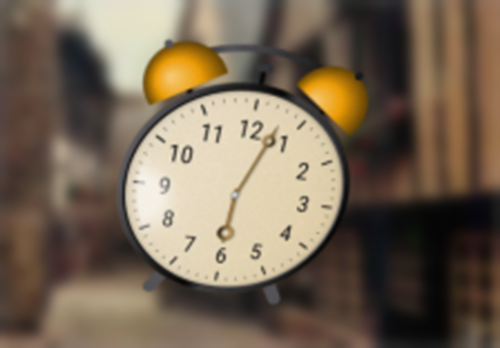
6:03
